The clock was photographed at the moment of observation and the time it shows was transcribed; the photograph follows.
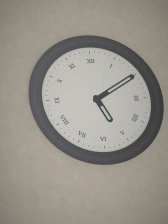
5:10
